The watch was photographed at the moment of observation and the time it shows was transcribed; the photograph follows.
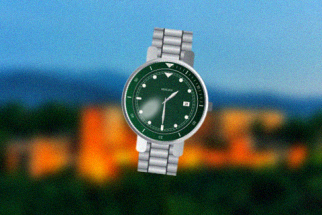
1:30
